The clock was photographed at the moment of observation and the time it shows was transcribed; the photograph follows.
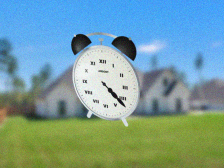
4:22
